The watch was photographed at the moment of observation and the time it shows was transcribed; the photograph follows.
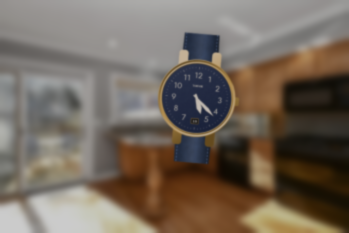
5:22
